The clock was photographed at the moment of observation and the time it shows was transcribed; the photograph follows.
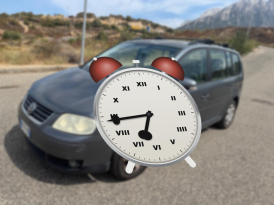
6:44
